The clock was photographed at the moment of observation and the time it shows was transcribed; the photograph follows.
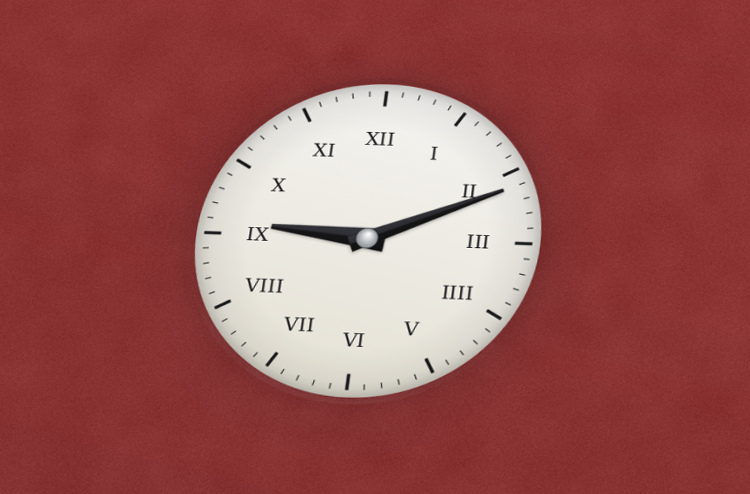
9:11
